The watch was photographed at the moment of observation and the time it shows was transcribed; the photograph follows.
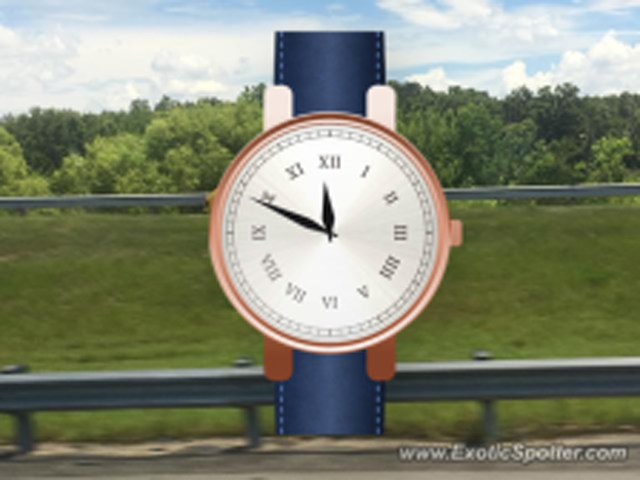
11:49
